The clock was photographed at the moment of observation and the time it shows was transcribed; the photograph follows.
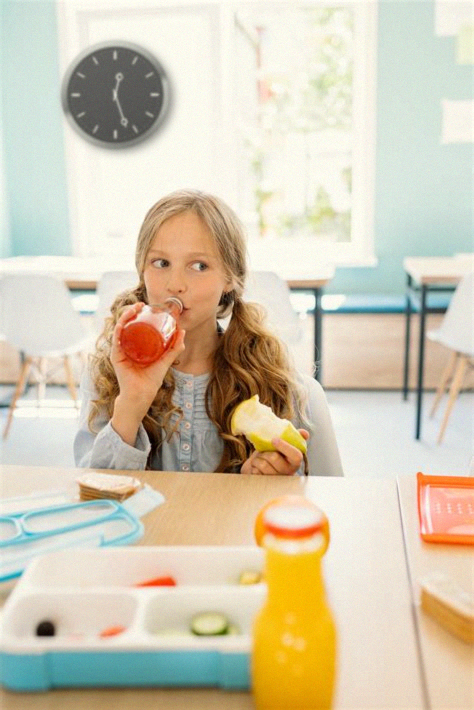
12:27
